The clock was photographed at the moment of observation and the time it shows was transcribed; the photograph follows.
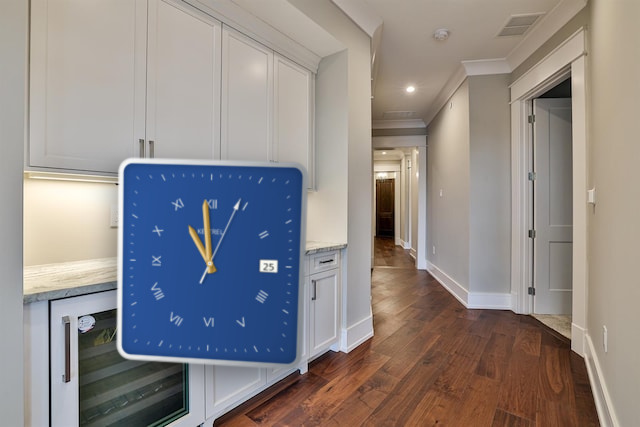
10:59:04
